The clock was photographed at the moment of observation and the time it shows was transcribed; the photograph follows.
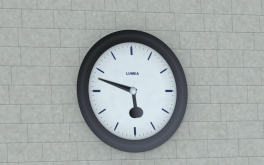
5:48
